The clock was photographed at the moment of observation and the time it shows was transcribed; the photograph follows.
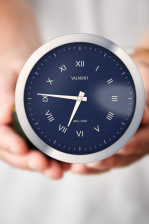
6:46
